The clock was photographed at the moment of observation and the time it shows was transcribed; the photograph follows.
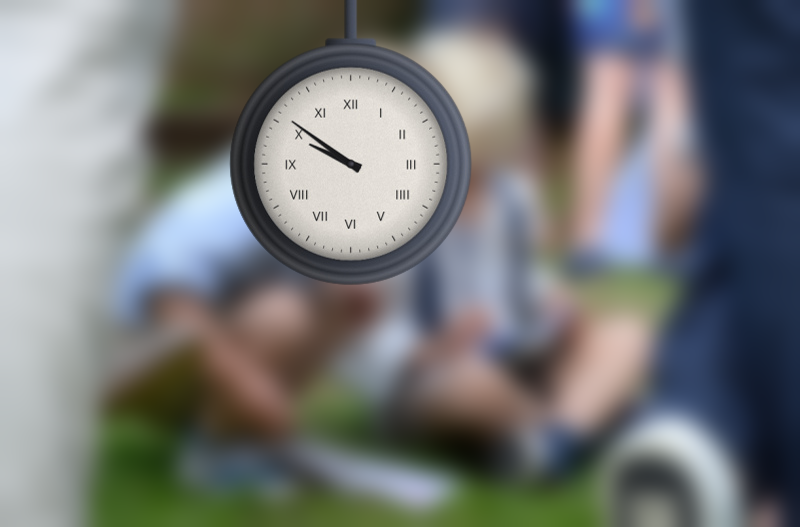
9:51
